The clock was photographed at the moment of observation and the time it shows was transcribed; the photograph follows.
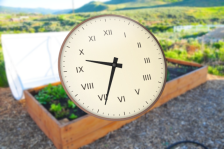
9:34
